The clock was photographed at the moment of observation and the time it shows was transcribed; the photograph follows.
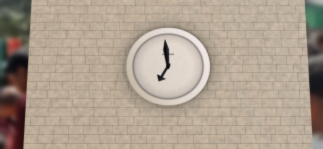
6:59
